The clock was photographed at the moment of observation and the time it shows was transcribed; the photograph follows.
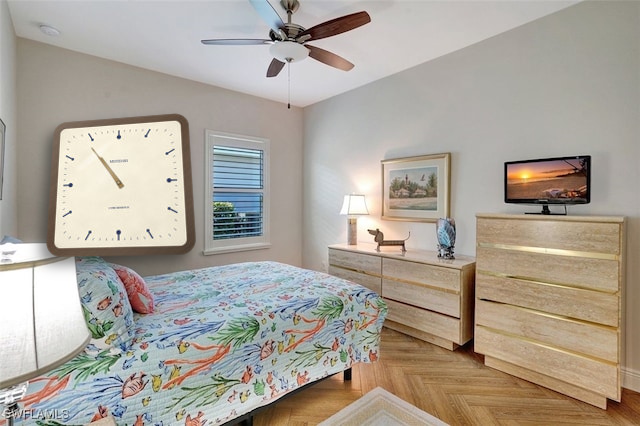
10:54
